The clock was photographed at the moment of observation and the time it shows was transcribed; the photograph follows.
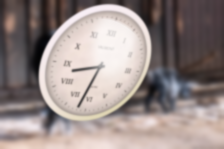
8:32
